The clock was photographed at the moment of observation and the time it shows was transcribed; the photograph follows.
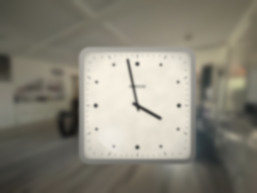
3:58
